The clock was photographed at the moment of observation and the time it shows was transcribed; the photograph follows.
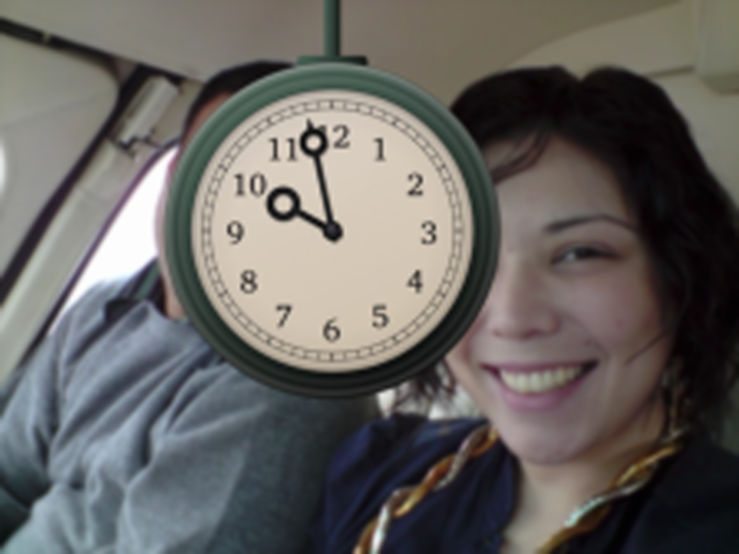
9:58
